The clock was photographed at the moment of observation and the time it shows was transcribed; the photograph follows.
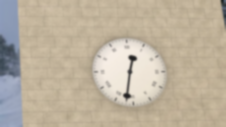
12:32
